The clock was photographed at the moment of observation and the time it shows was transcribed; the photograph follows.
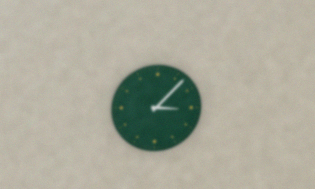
3:07
